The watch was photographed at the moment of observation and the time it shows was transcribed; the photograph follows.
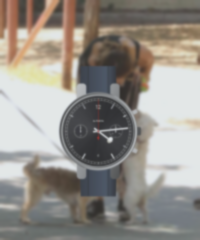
4:14
